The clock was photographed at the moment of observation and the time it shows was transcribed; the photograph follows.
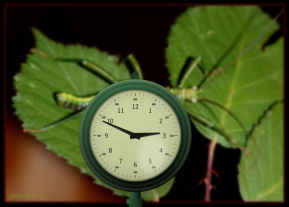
2:49
